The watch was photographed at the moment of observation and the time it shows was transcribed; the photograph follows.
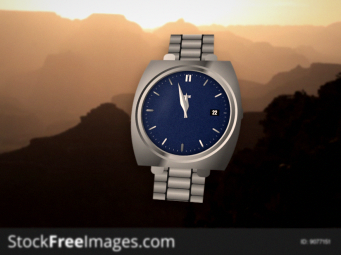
11:57
